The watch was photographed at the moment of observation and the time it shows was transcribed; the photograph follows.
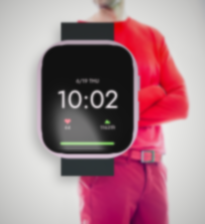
10:02
